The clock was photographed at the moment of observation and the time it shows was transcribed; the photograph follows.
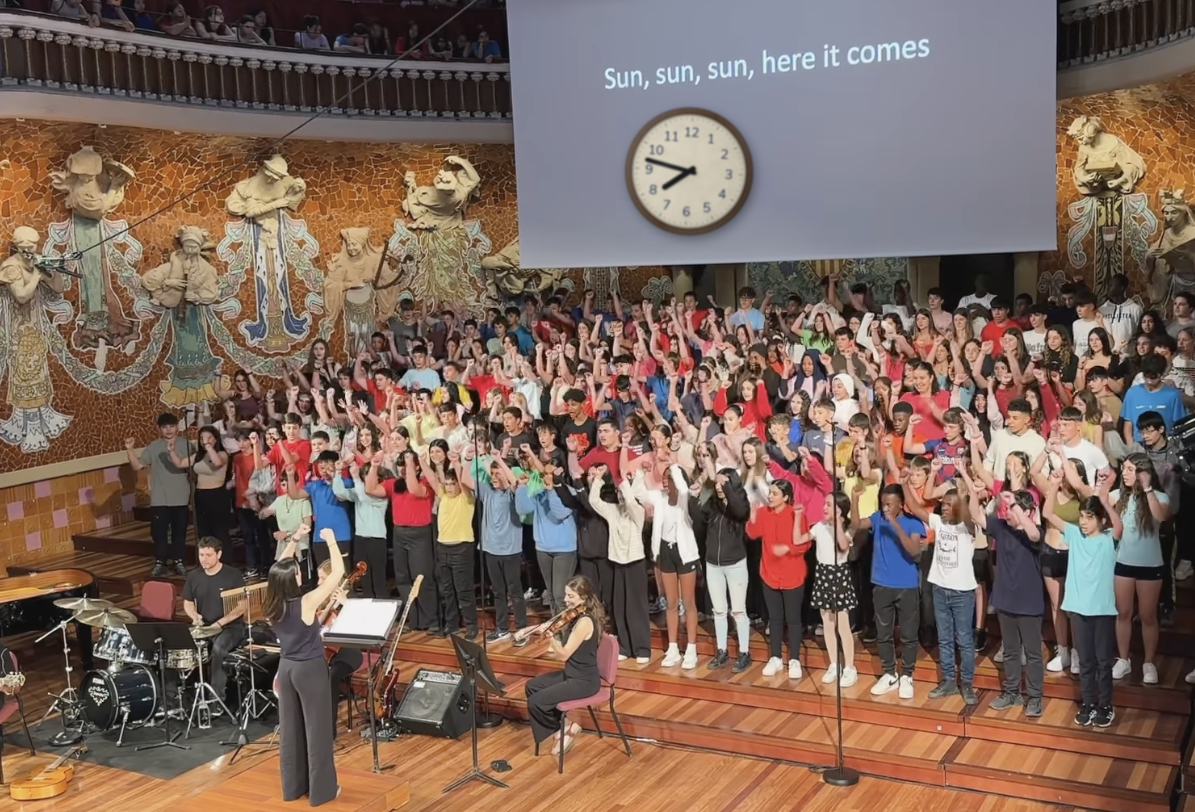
7:47
